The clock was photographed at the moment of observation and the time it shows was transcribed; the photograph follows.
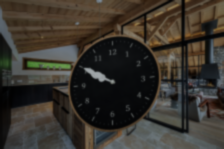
9:50
